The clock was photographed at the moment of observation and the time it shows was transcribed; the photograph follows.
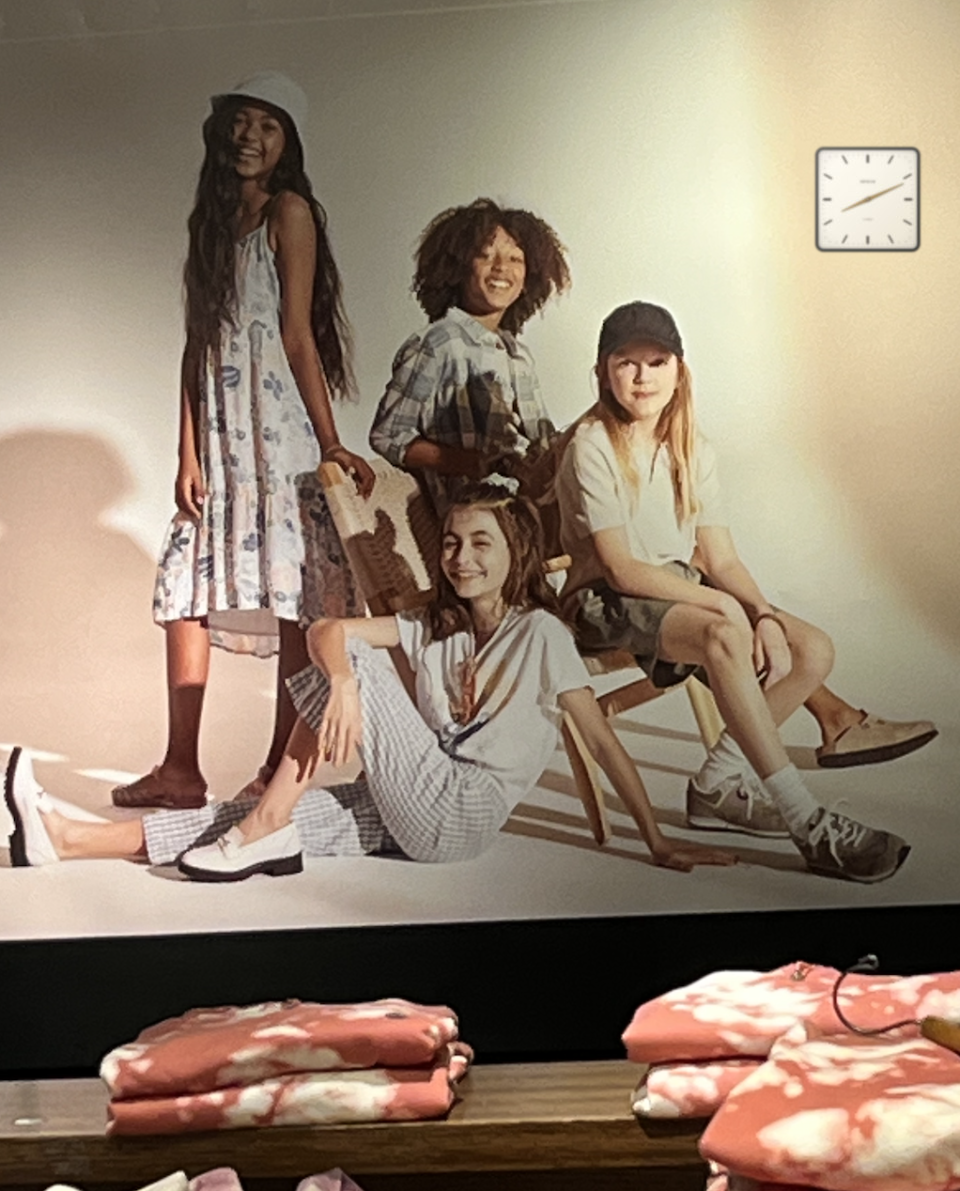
8:11
